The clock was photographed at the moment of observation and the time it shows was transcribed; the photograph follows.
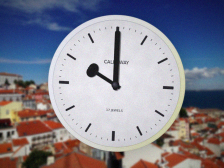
10:00
